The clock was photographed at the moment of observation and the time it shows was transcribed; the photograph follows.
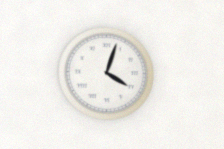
4:03
